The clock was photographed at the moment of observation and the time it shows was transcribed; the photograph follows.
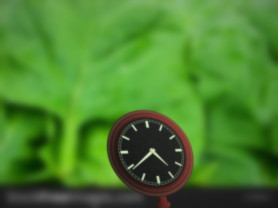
4:39
